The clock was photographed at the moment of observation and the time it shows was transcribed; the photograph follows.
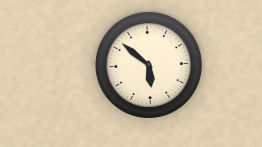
5:52
